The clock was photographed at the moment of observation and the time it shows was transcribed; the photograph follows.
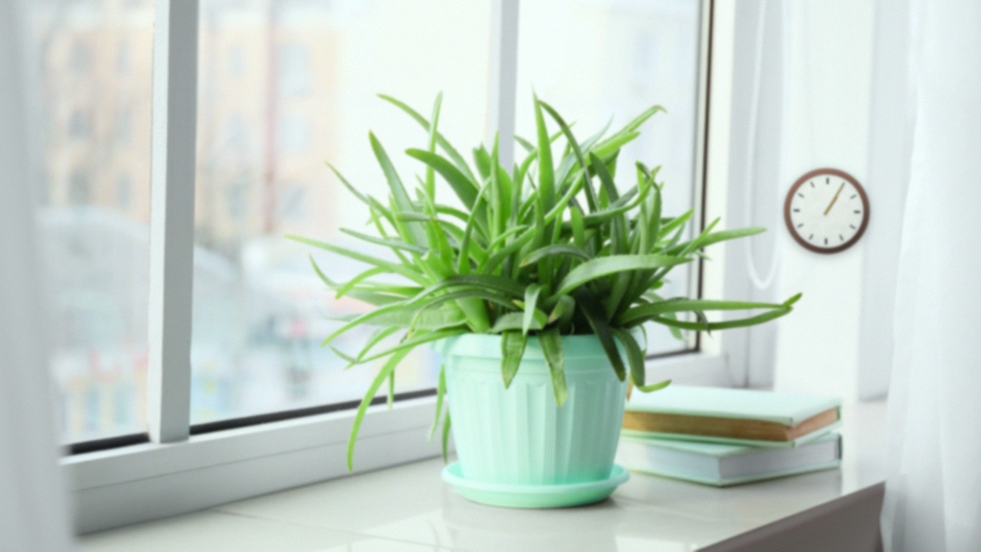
1:05
